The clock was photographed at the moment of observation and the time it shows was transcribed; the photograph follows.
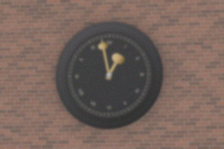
12:58
